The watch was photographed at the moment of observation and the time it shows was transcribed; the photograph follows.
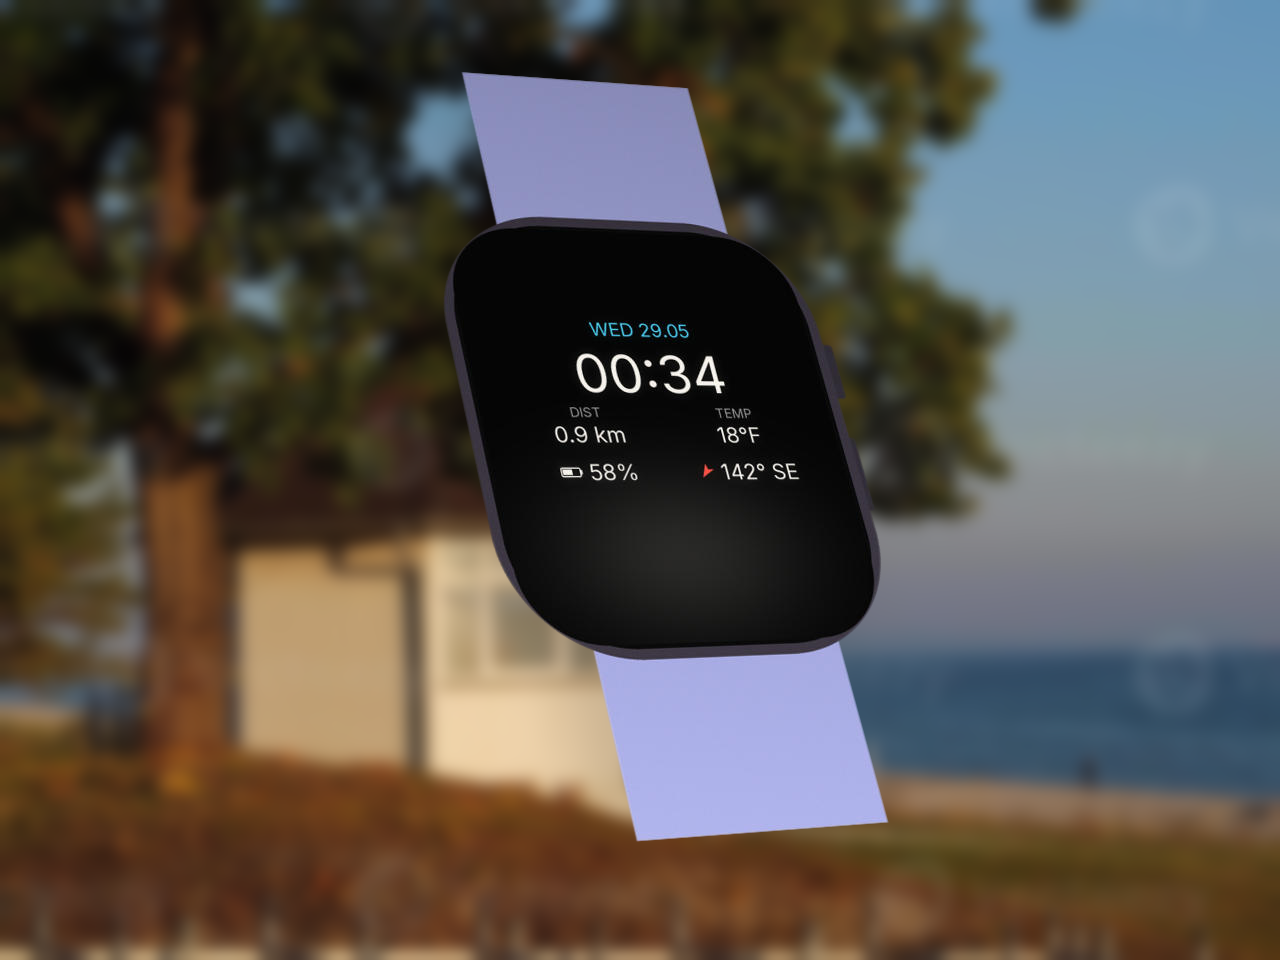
0:34
